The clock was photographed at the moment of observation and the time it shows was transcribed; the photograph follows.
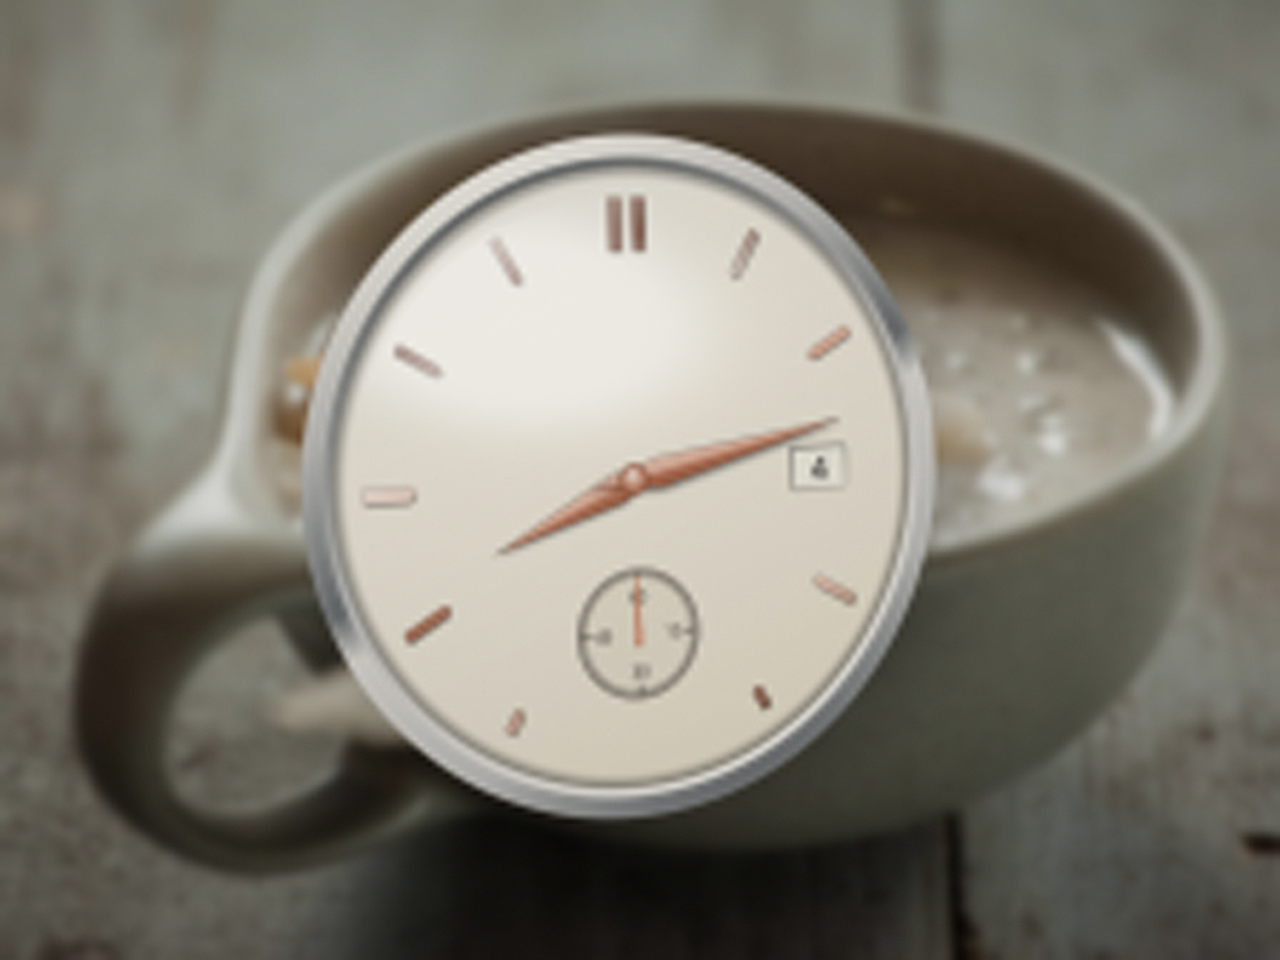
8:13
